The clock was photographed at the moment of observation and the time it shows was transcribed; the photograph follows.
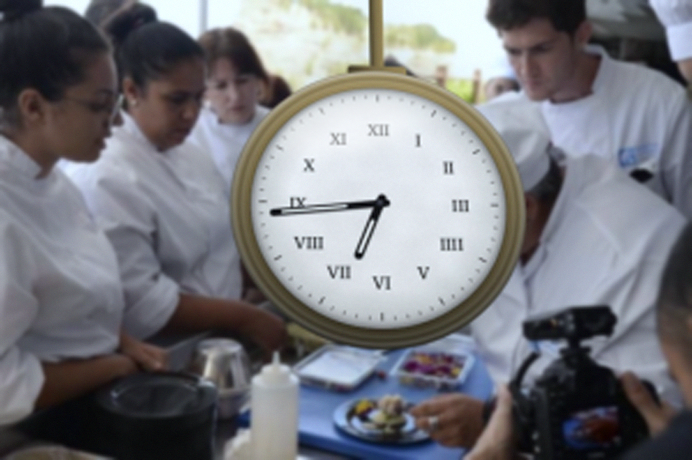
6:44
